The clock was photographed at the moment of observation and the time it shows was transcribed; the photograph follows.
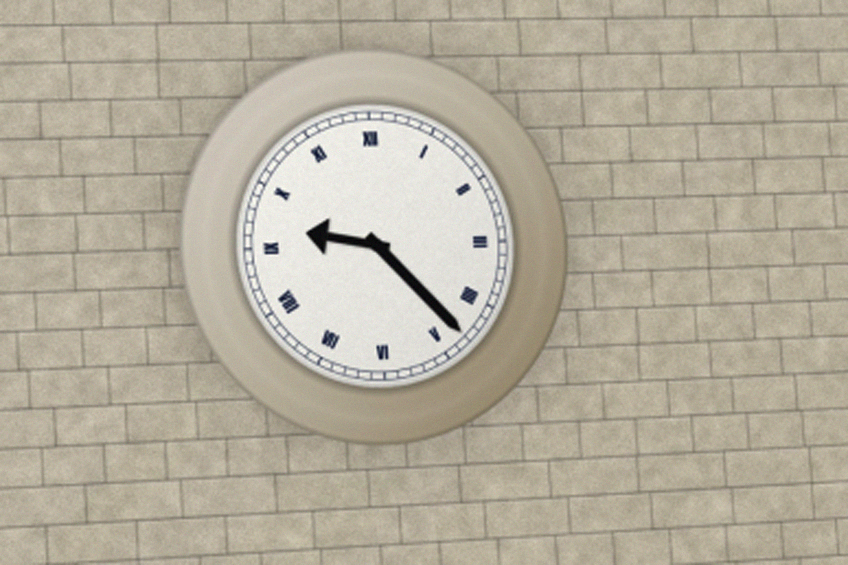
9:23
